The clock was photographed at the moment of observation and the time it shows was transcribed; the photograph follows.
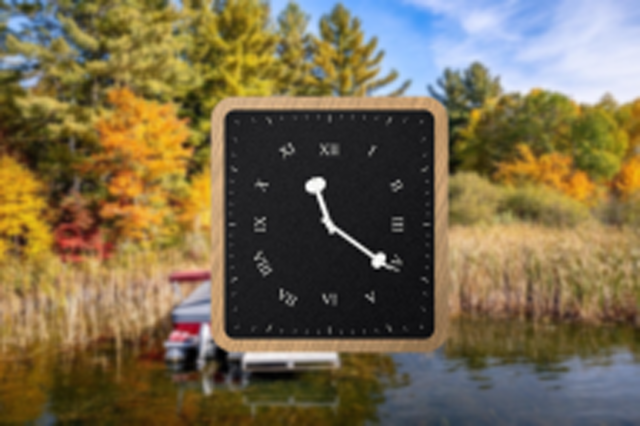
11:21
